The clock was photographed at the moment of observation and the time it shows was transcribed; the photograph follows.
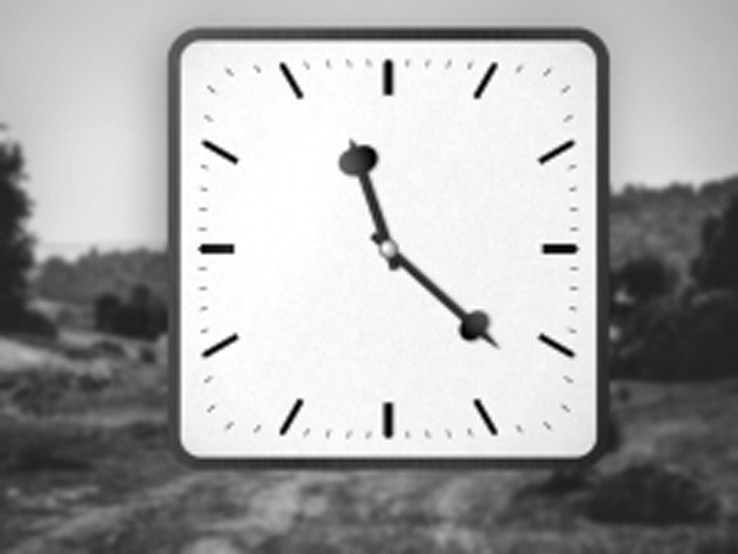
11:22
